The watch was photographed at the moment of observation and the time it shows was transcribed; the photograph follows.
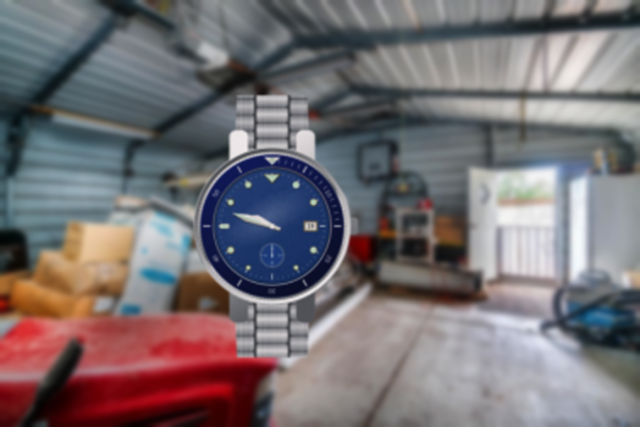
9:48
